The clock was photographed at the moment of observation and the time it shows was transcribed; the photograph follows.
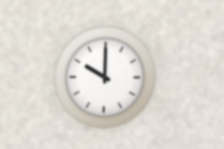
10:00
